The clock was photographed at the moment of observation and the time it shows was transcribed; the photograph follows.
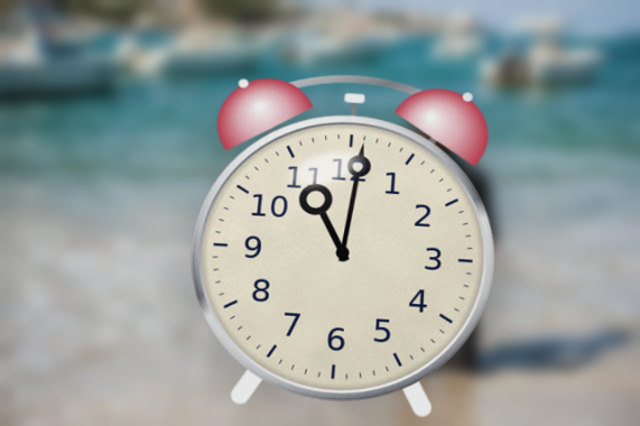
11:01
